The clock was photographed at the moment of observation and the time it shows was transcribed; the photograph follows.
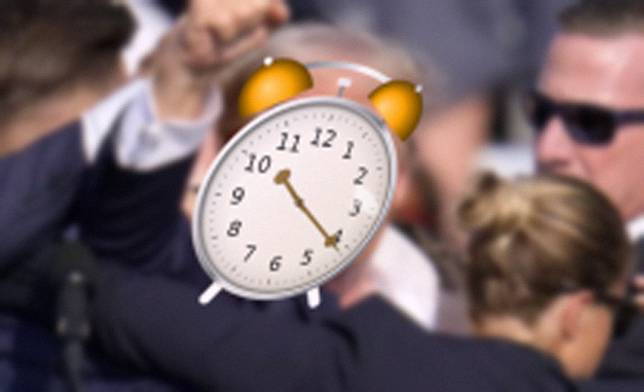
10:21
